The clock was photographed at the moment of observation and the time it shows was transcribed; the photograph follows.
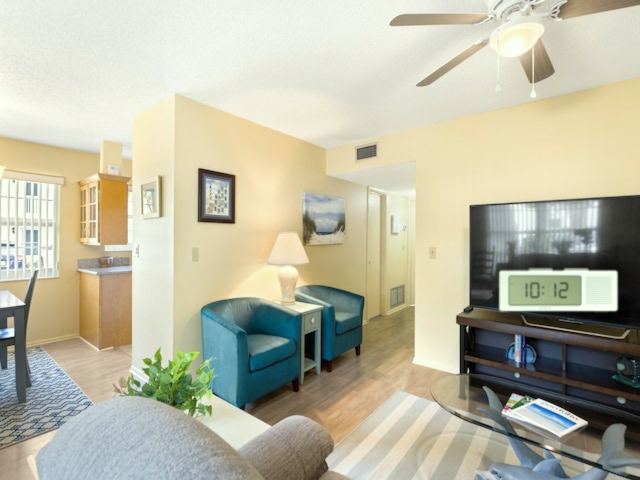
10:12
